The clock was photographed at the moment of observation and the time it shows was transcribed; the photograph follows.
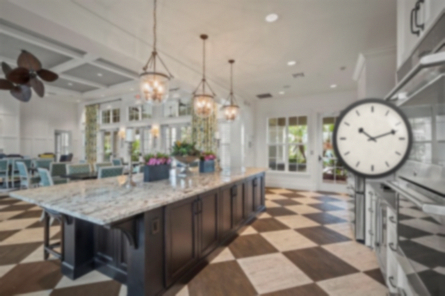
10:12
